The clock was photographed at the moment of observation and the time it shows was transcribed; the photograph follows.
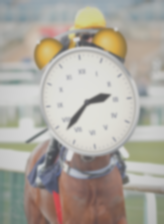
2:38
